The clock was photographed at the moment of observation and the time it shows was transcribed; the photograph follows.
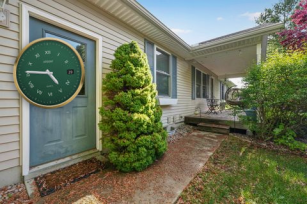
4:46
